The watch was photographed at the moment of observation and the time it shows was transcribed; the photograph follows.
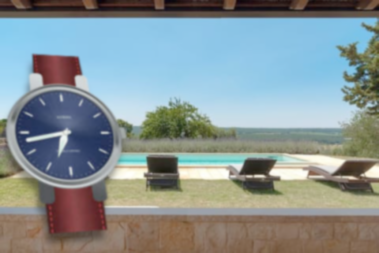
6:43
